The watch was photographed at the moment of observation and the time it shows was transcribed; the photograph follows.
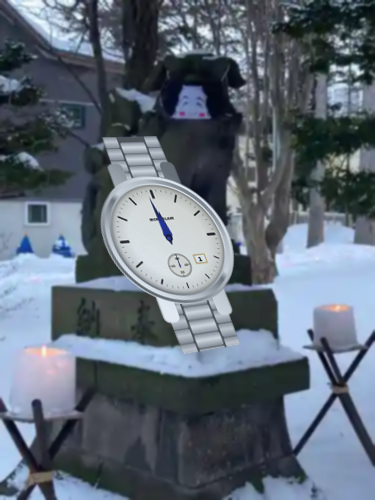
11:59
